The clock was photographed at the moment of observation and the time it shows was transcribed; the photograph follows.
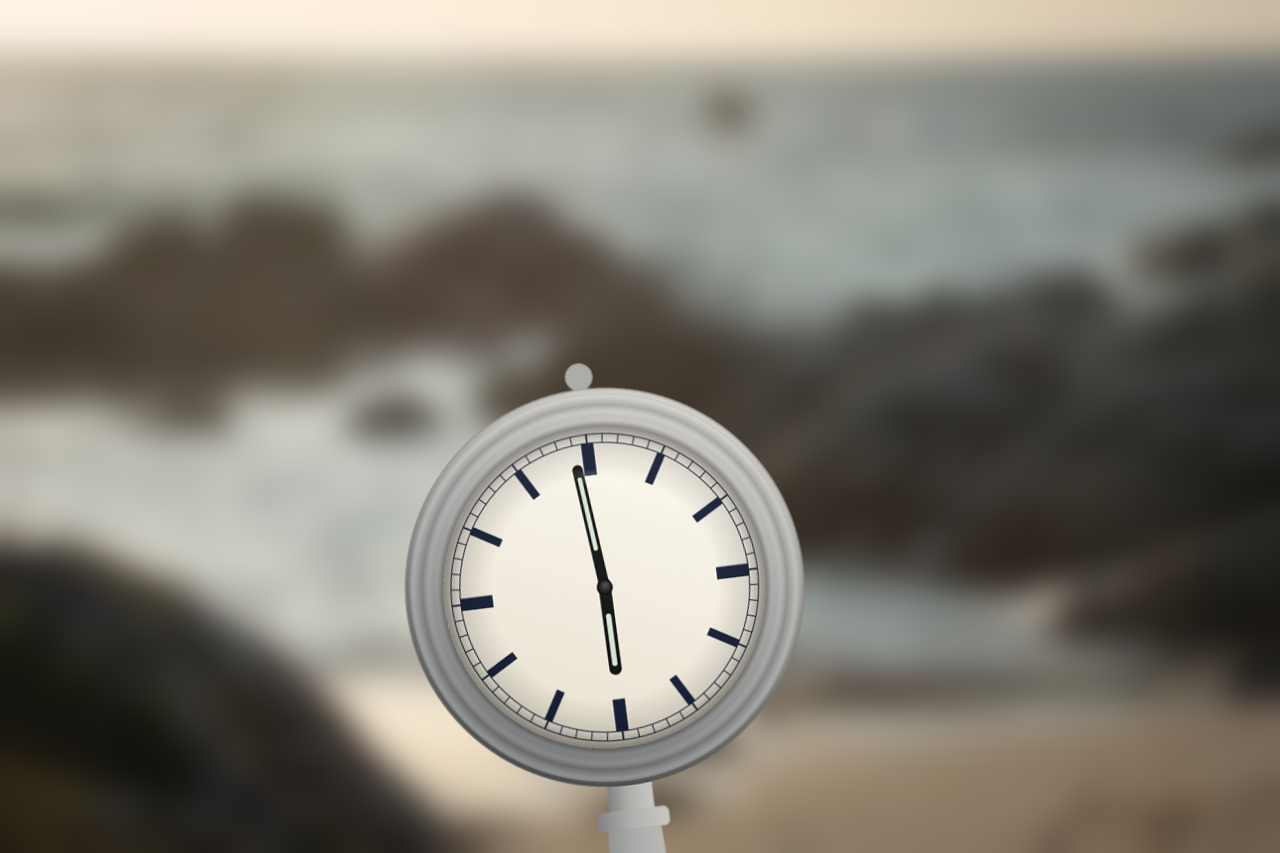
5:59
